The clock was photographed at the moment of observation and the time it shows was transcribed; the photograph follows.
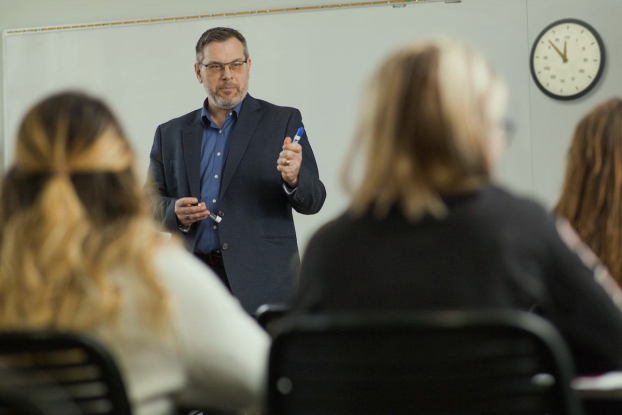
11:52
